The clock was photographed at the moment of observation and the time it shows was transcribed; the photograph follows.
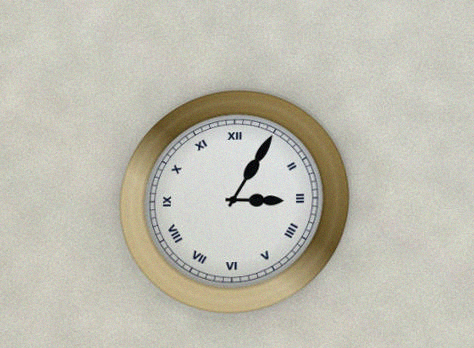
3:05
